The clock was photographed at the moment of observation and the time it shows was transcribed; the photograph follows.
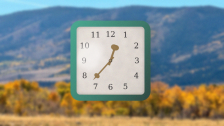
12:37
